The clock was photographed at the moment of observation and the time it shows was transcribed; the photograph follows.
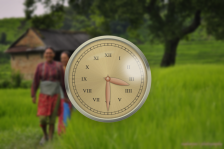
3:30
